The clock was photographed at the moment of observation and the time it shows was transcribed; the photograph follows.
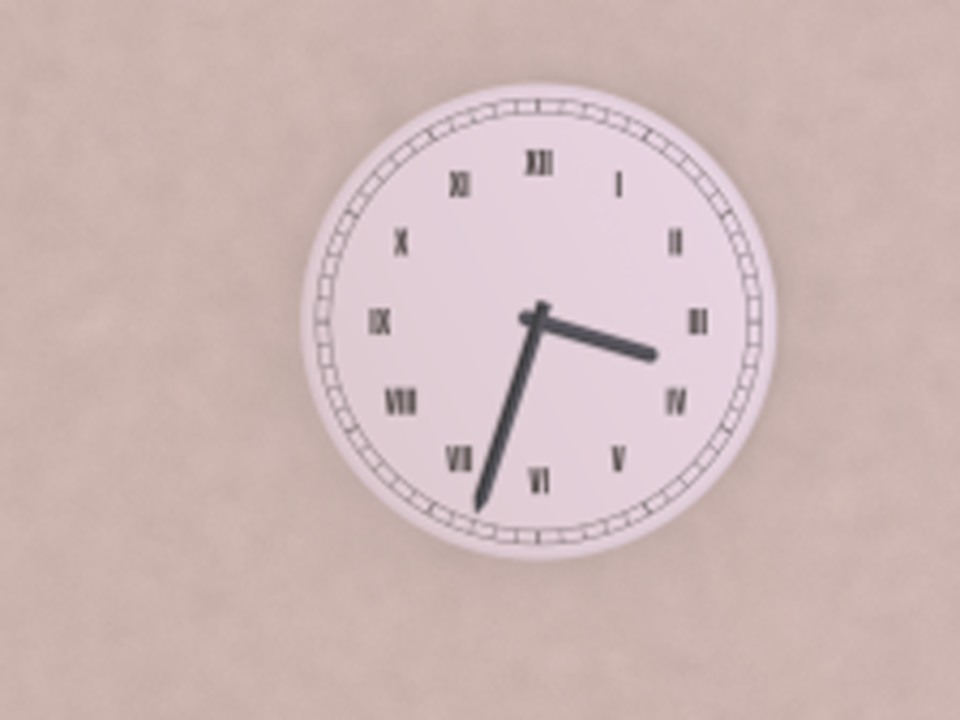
3:33
